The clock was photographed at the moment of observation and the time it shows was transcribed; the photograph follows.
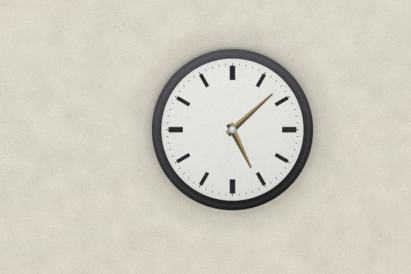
5:08
